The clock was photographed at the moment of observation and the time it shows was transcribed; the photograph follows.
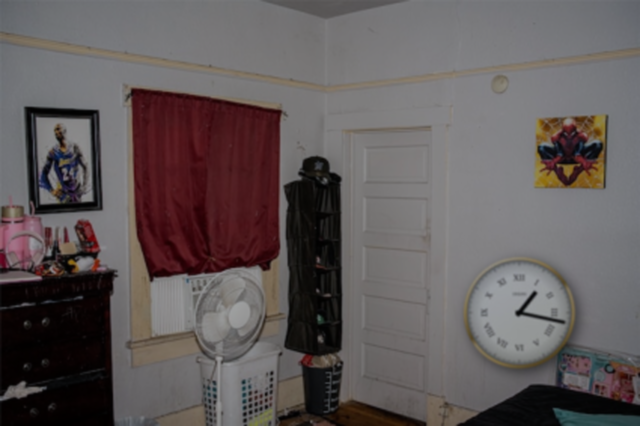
1:17
